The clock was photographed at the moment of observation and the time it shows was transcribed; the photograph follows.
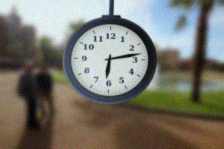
6:13
